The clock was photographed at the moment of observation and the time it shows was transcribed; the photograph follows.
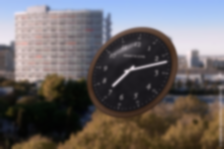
7:12
